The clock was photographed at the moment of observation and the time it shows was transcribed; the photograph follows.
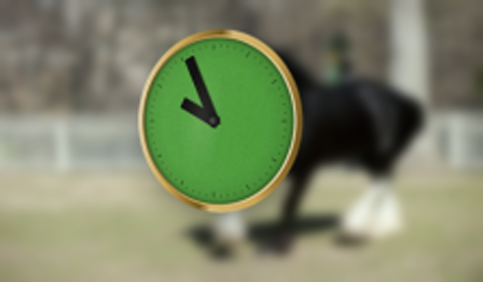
9:56
